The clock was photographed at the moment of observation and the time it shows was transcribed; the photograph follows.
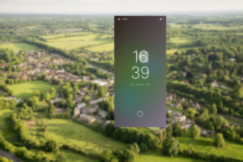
16:39
